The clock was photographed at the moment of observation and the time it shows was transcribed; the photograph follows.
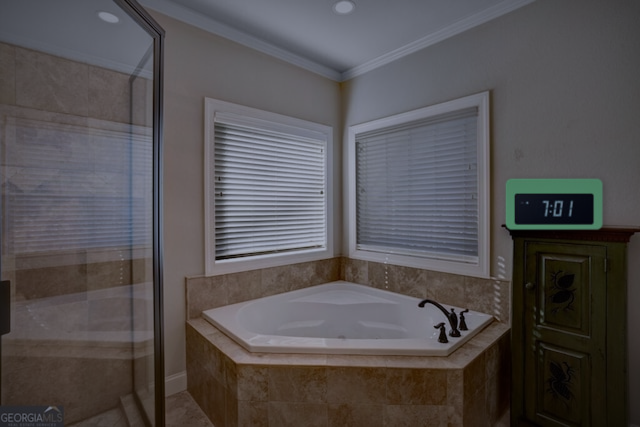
7:01
